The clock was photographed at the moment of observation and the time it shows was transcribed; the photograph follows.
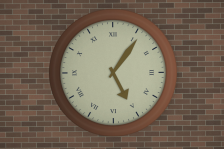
5:06
